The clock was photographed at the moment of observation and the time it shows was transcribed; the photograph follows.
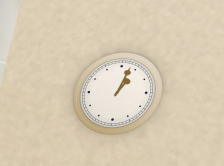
1:03
